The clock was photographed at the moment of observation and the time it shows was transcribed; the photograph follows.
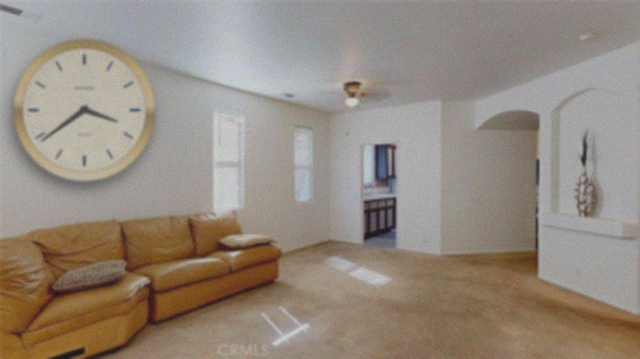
3:39
